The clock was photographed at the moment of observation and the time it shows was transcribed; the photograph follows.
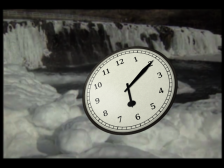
6:10
